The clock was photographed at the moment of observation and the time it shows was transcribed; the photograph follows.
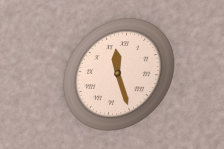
11:25
